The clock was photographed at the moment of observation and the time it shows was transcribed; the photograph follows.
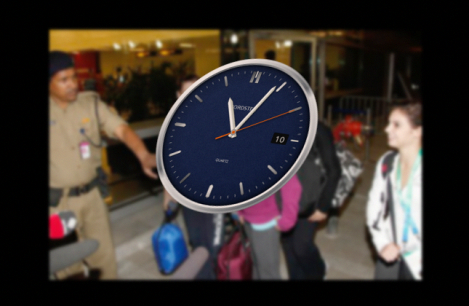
11:04:10
